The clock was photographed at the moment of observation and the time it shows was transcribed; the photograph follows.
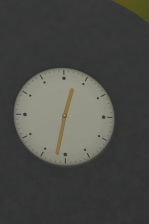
12:32
